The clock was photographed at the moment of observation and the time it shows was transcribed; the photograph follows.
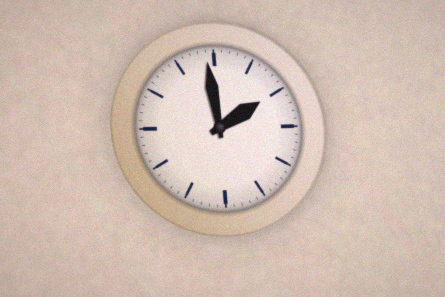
1:59
